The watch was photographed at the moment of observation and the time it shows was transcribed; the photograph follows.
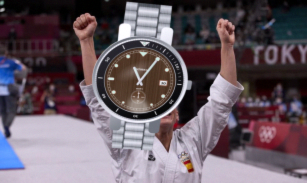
11:05
